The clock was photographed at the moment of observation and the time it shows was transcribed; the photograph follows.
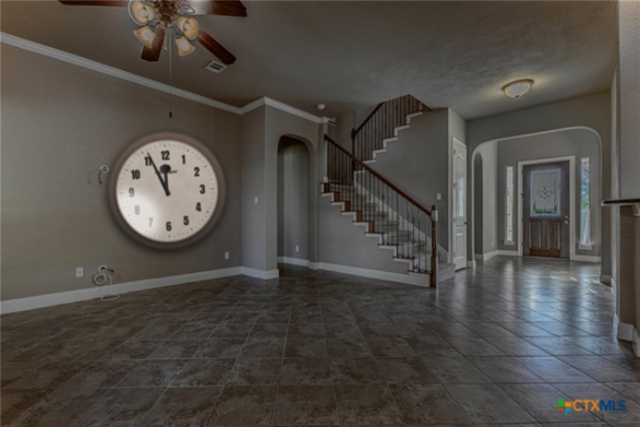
11:56
